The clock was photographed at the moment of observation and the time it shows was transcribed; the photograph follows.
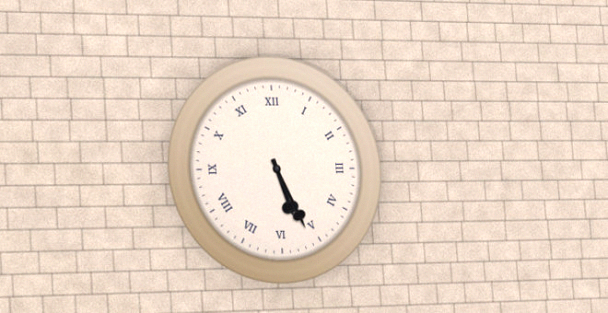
5:26
